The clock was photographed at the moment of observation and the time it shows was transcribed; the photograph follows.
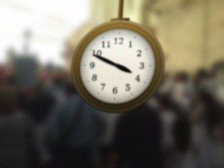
3:49
